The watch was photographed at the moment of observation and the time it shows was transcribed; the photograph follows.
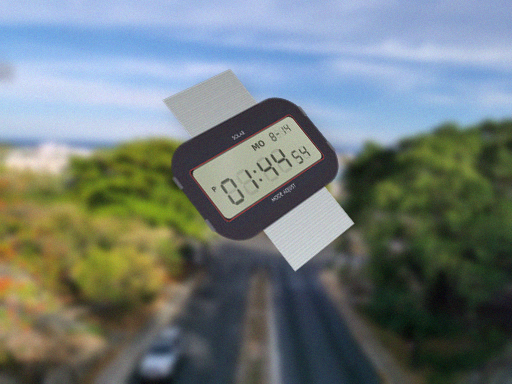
1:44:54
